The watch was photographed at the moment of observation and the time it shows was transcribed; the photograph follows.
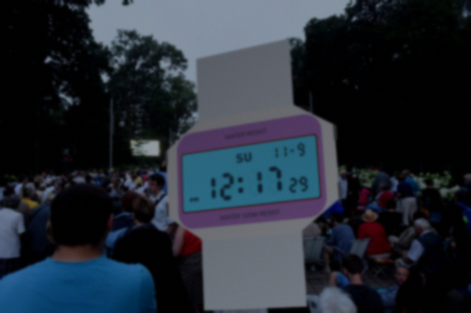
12:17:29
